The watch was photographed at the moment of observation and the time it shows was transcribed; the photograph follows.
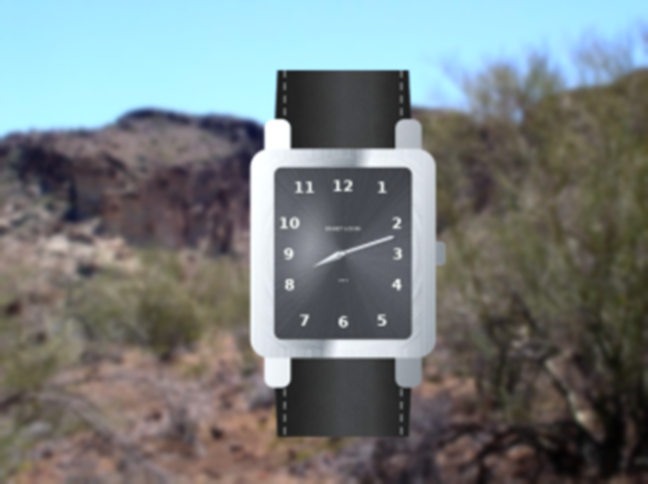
8:12
